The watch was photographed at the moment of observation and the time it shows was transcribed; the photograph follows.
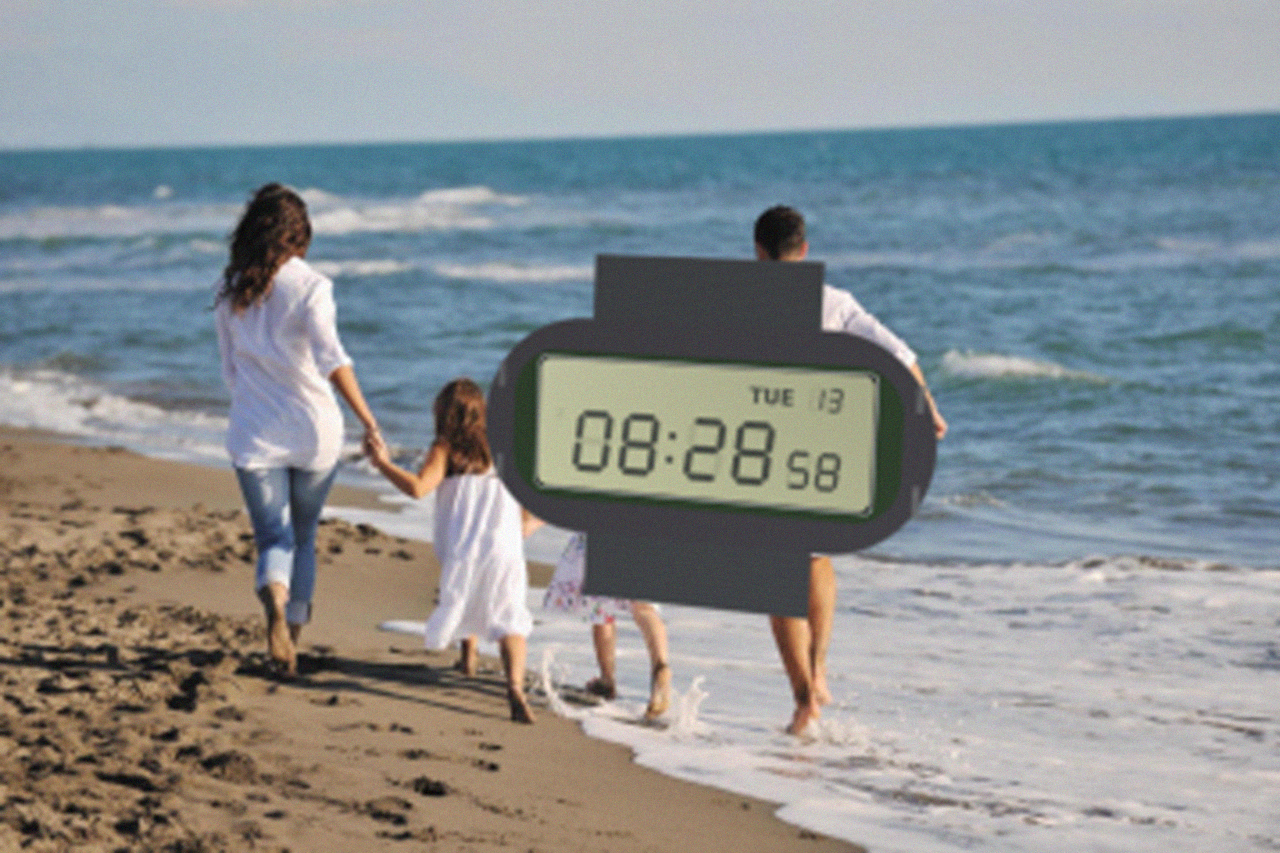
8:28:58
